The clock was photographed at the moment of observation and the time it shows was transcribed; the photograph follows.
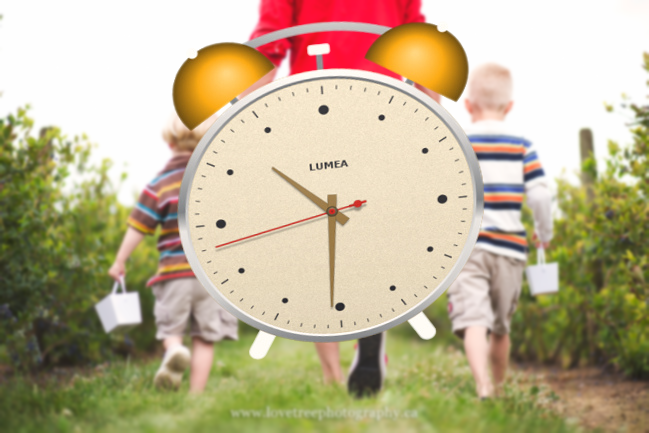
10:30:43
